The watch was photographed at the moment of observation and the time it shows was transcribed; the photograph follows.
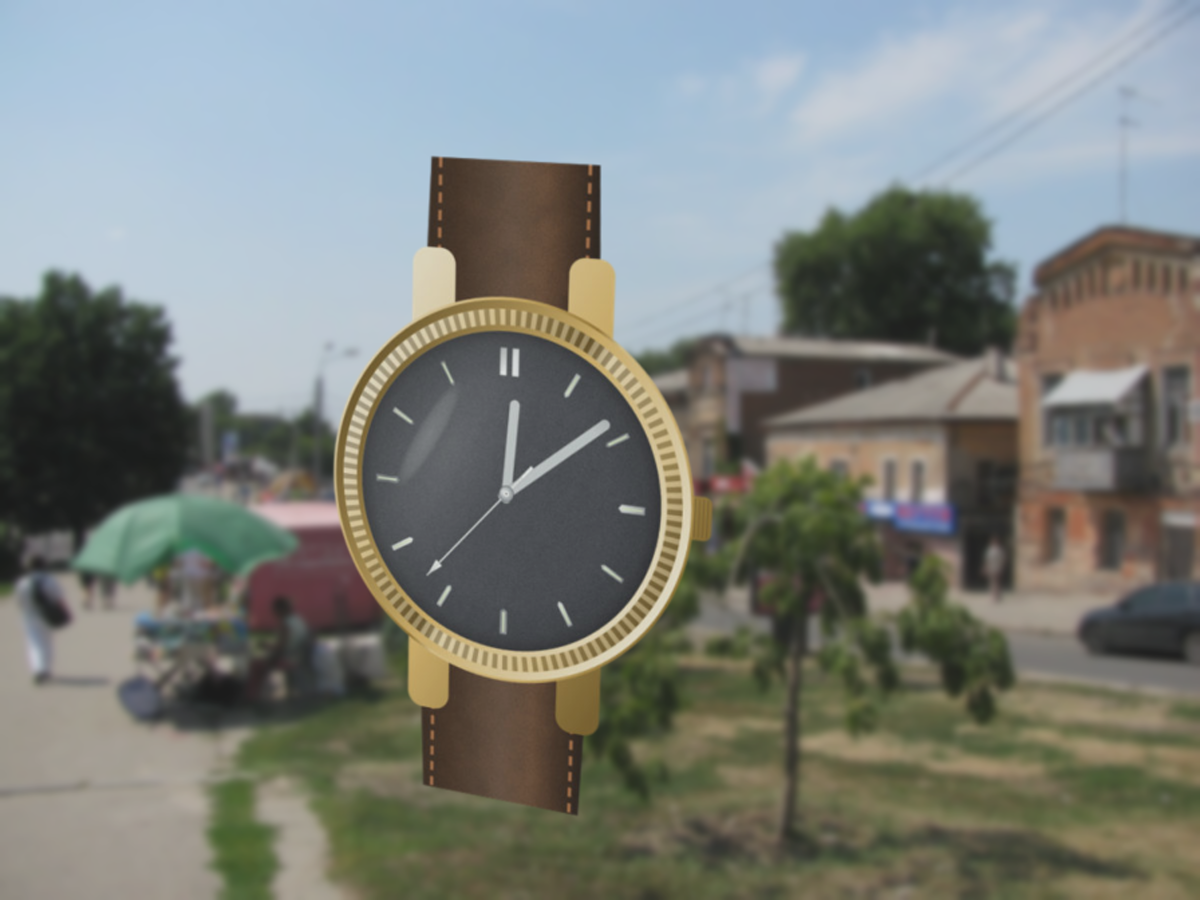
12:08:37
